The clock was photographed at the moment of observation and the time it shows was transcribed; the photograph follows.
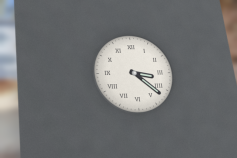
3:22
